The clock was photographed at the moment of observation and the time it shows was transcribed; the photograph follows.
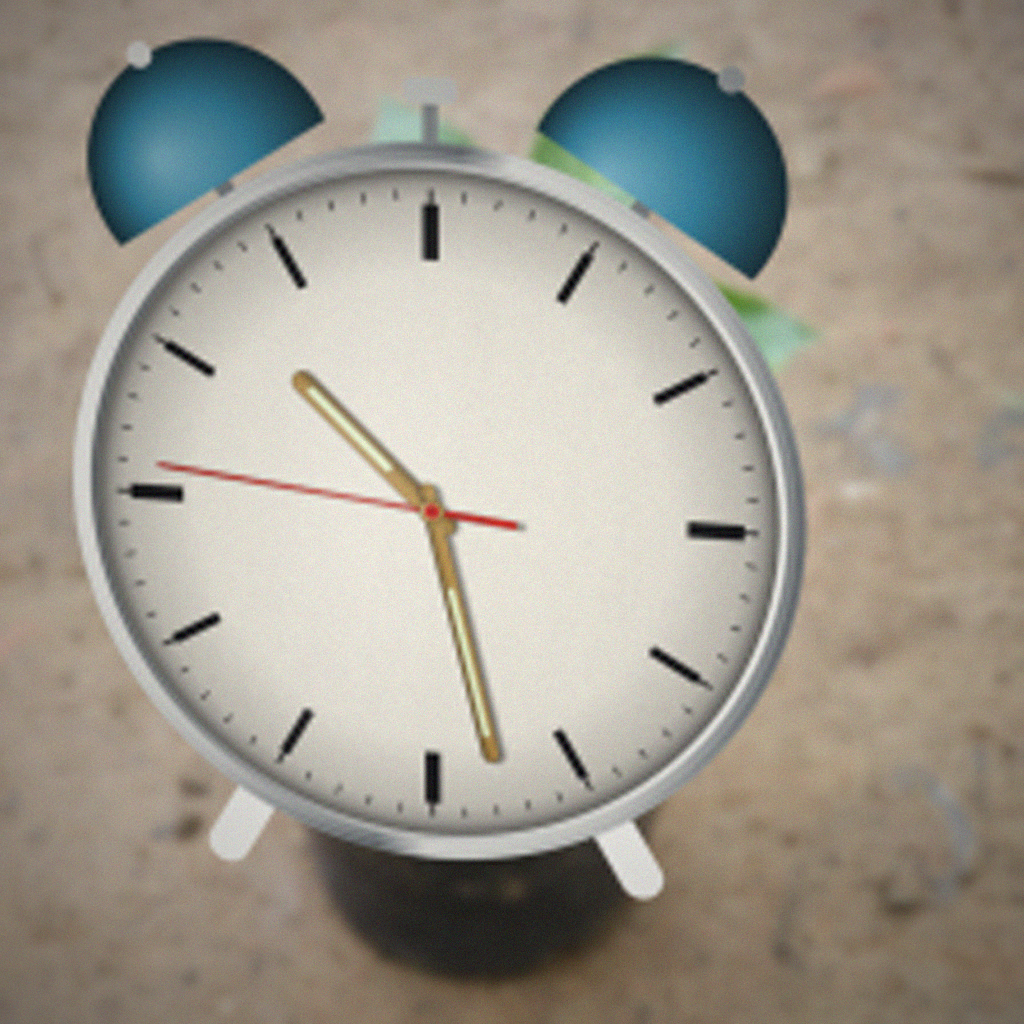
10:27:46
